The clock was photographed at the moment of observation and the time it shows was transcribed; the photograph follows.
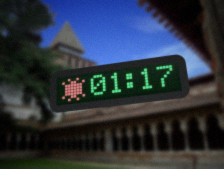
1:17
